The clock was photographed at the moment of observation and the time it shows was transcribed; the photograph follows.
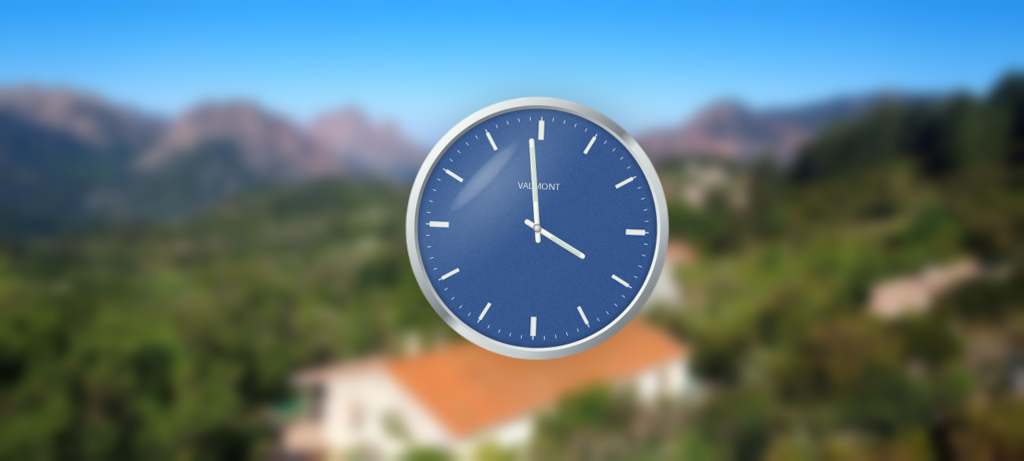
3:59
